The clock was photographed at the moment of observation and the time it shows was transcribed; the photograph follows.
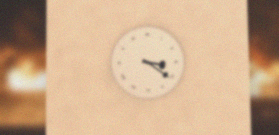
3:21
